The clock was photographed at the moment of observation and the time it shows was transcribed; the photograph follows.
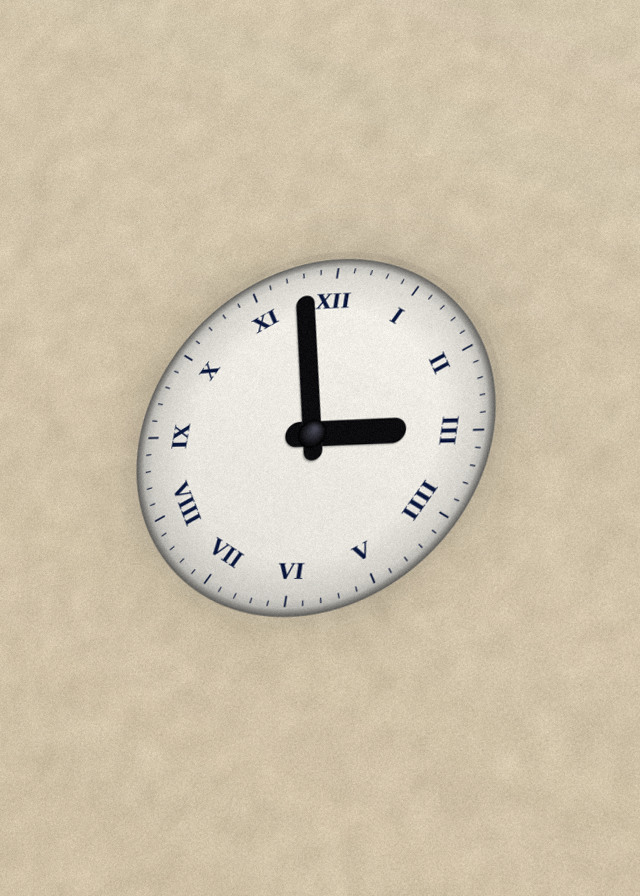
2:58
